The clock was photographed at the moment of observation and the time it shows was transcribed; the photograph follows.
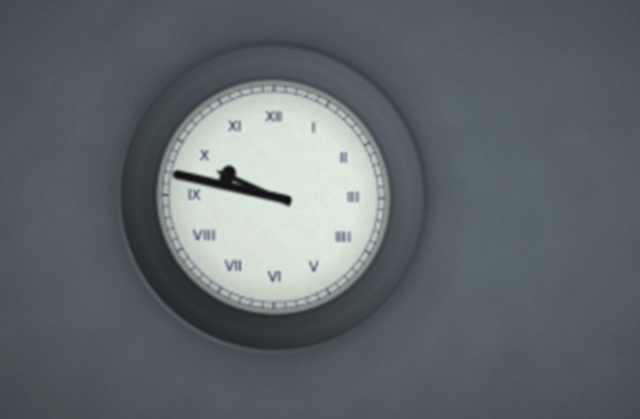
9:47
